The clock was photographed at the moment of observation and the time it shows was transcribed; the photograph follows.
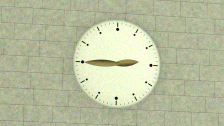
2:45
